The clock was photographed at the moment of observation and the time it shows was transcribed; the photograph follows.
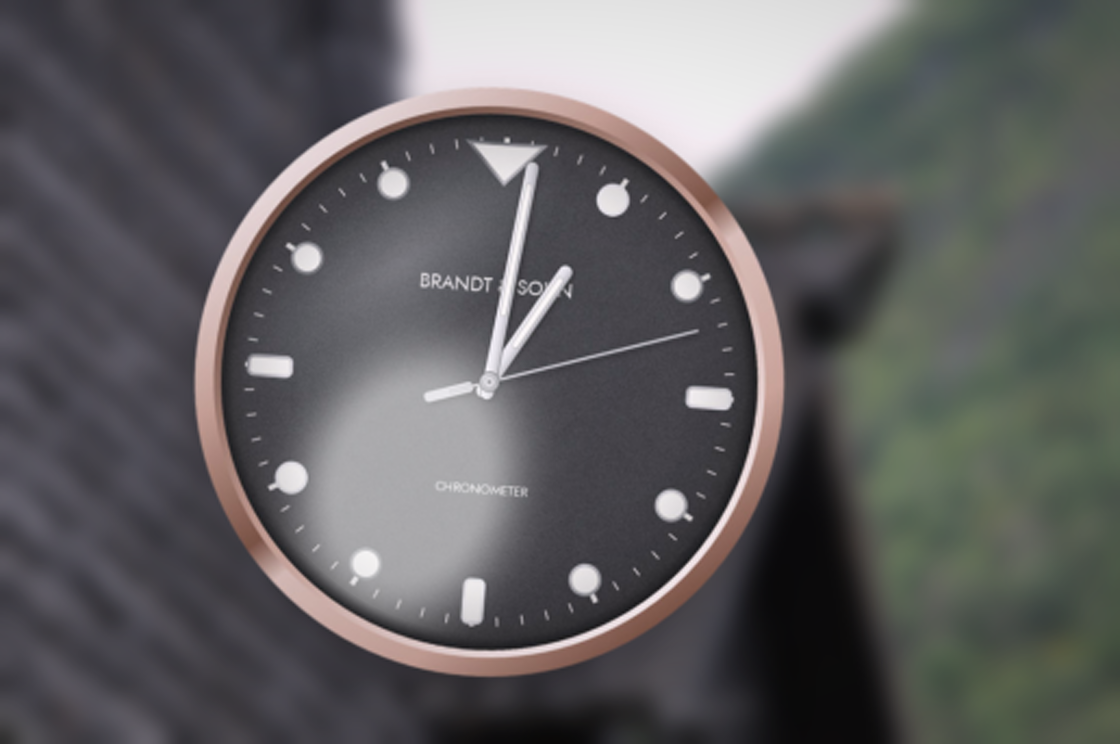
1:01:12
